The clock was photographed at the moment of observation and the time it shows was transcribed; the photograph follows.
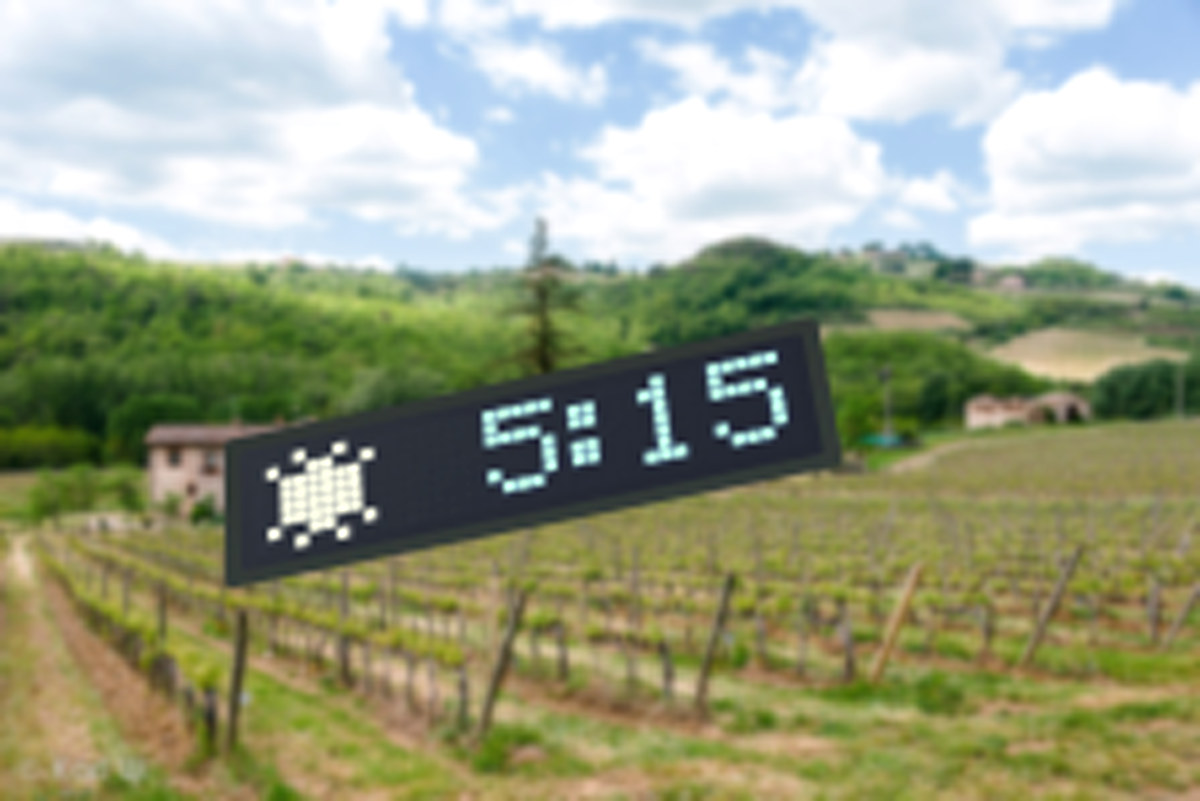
5:15
